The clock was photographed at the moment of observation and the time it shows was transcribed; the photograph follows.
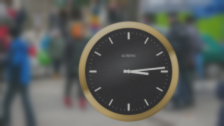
3:14
